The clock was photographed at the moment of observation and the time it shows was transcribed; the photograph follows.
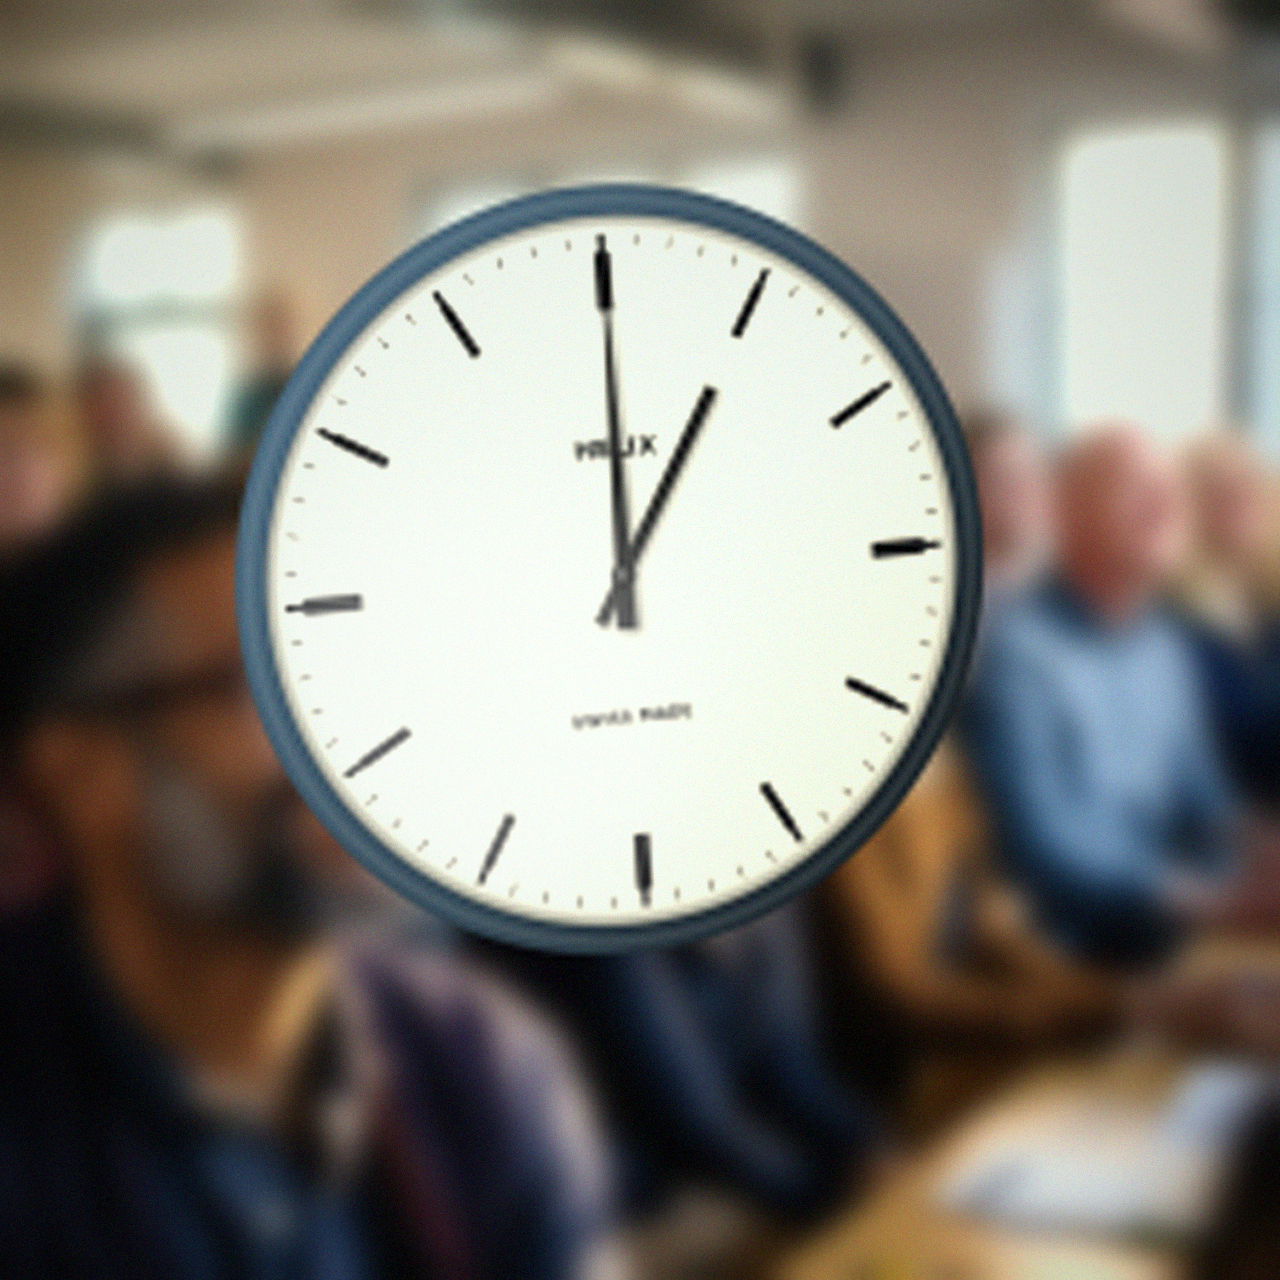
1:00
